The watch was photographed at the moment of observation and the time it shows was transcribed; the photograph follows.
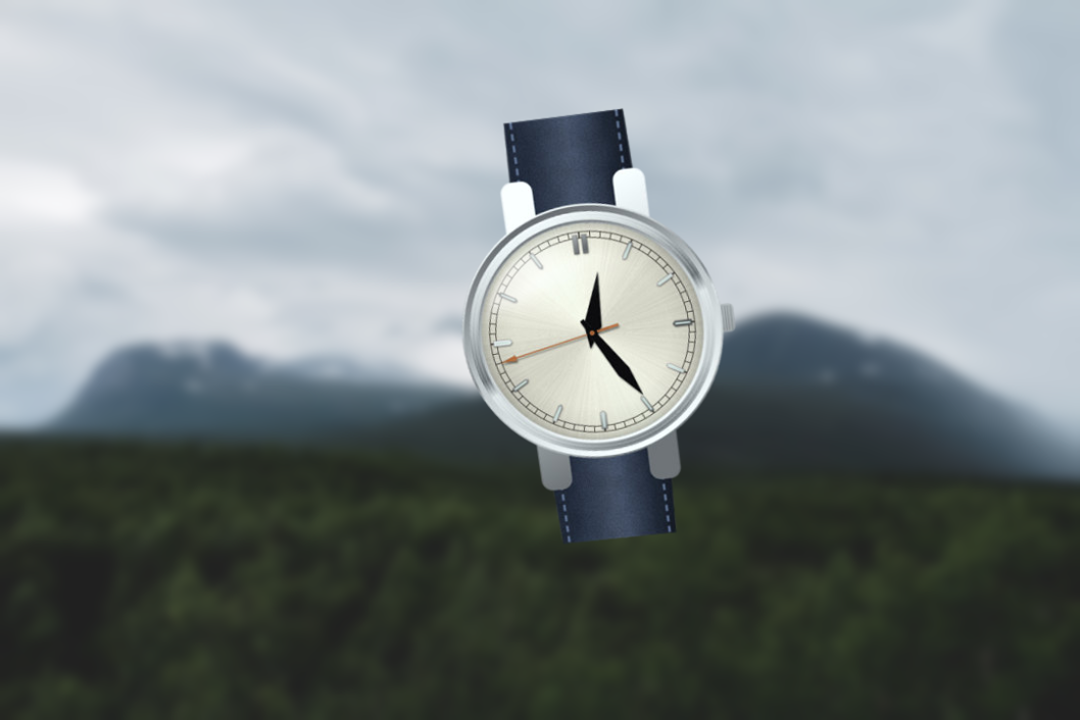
12:24:43
